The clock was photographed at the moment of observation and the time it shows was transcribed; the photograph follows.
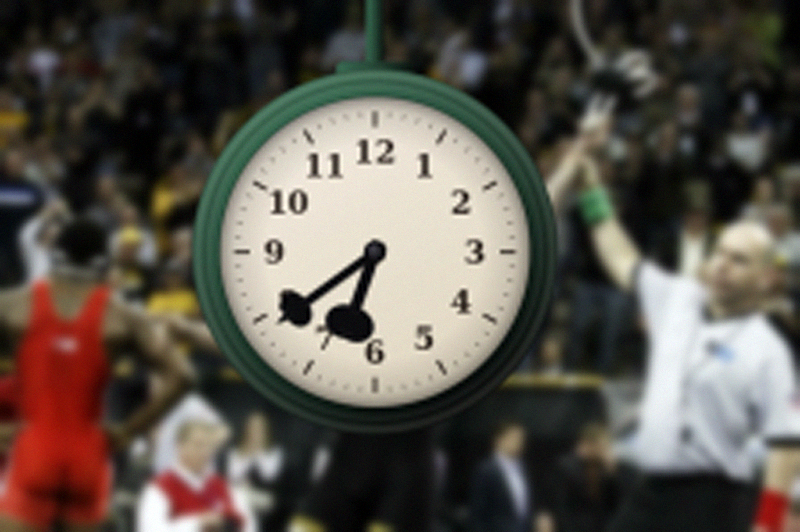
6:39
